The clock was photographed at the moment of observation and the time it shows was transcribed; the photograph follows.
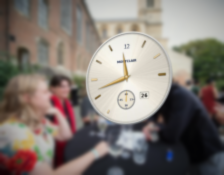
11:42
